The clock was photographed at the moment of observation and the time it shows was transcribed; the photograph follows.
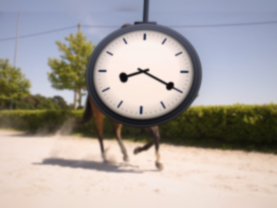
8:20
